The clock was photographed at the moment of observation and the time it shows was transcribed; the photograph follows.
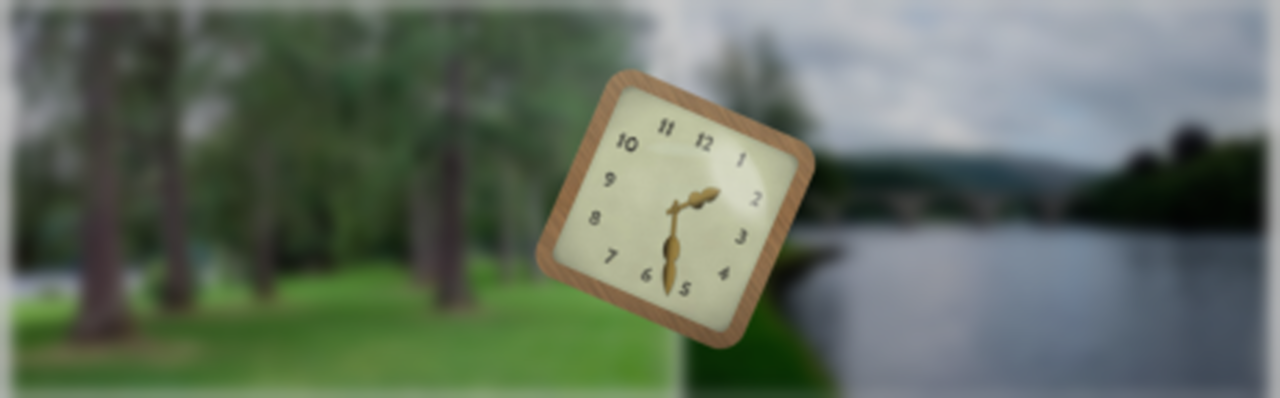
1:27
